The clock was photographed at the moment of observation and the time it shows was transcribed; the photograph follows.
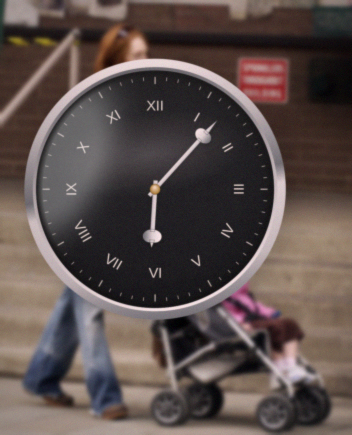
6:07
